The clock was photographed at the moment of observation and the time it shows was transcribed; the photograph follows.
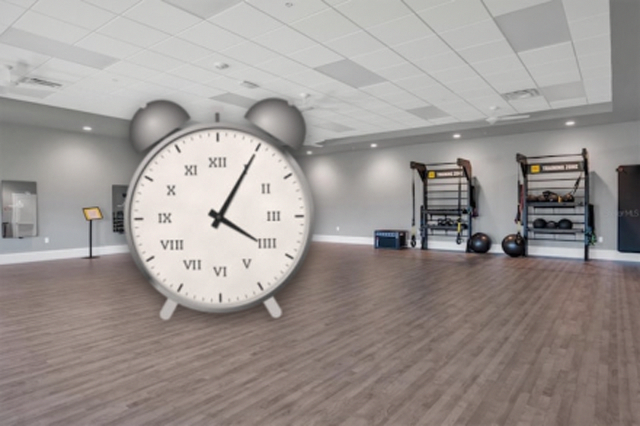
4:05
